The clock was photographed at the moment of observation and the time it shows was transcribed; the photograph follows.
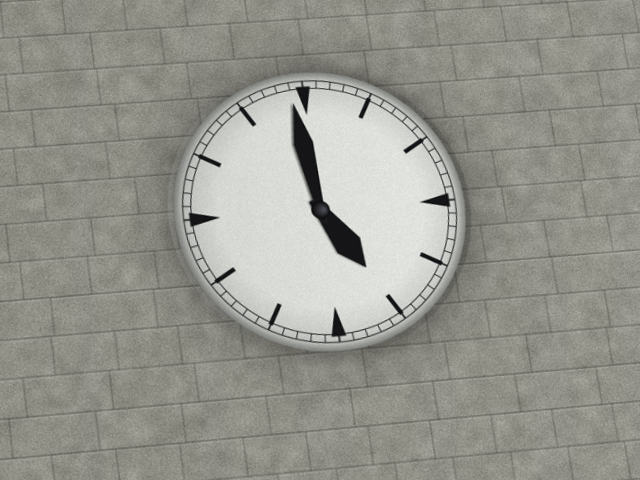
4:59
